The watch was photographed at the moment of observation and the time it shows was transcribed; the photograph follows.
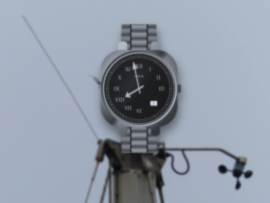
7:58
